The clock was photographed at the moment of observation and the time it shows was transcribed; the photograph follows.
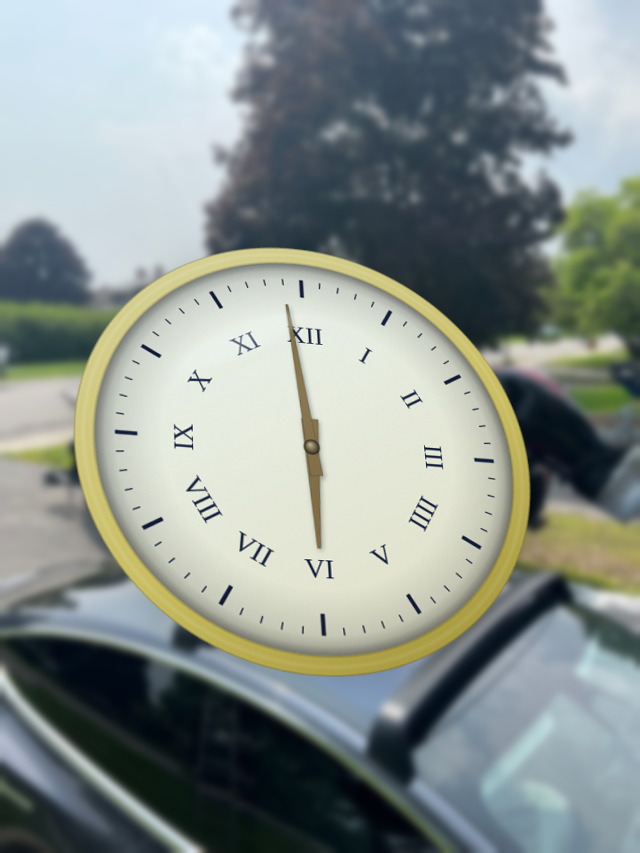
5:59
